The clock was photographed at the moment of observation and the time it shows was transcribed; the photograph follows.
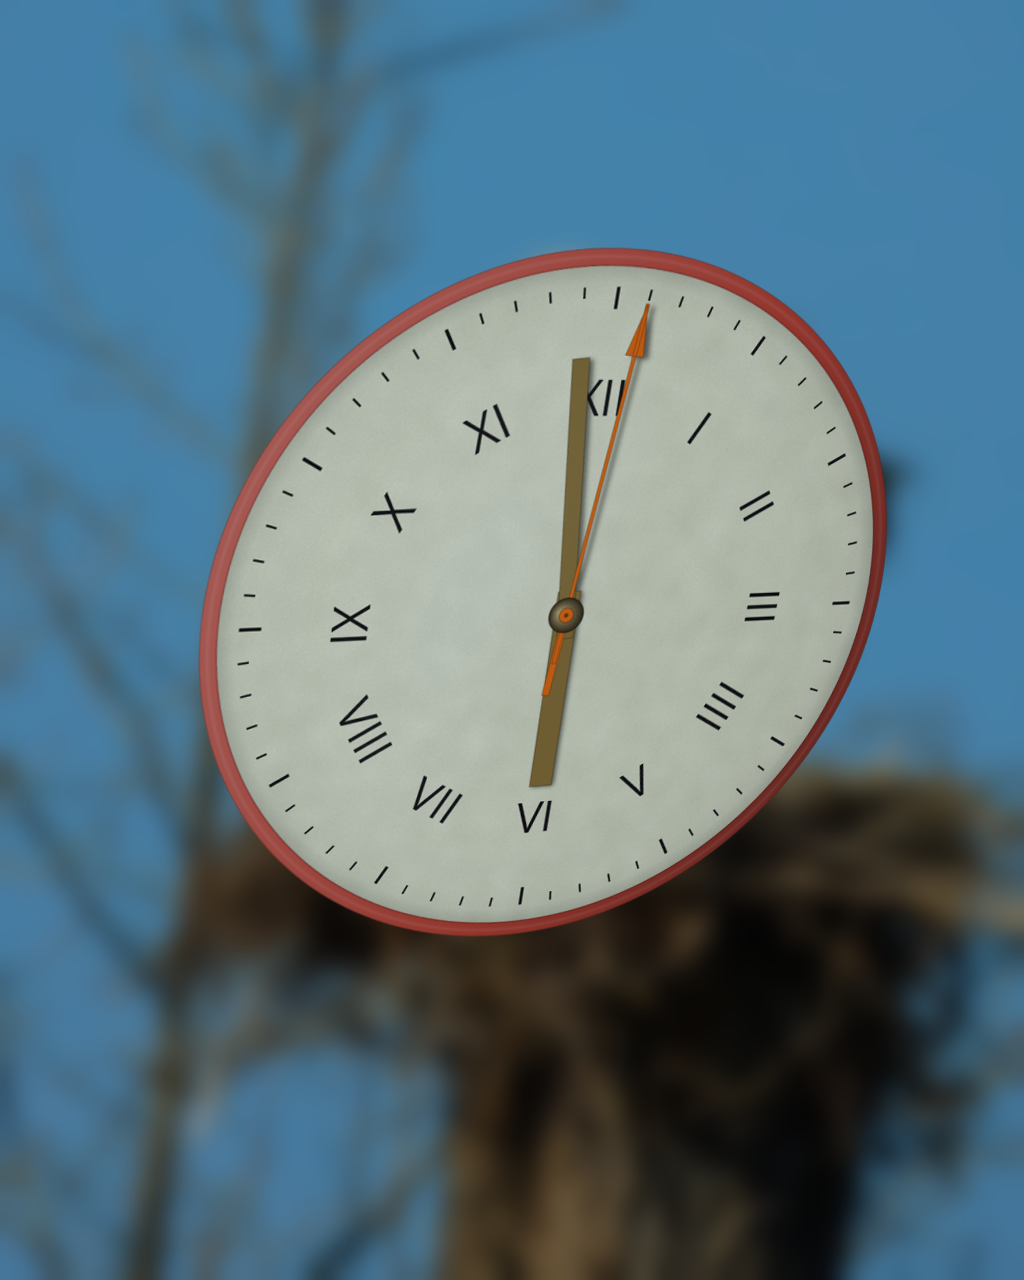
5:59:01
